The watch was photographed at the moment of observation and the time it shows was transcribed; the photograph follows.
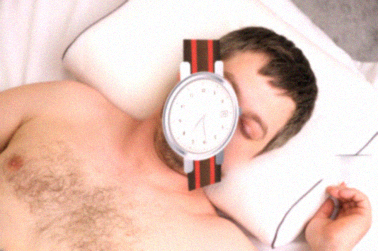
7:29
